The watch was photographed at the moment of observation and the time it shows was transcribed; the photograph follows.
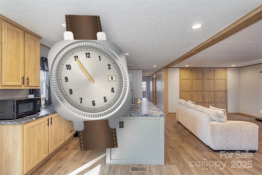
10:55
